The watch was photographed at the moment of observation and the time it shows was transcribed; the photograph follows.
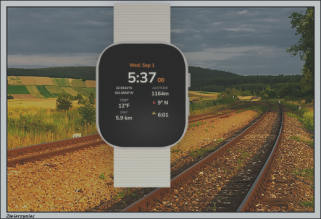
5:37
